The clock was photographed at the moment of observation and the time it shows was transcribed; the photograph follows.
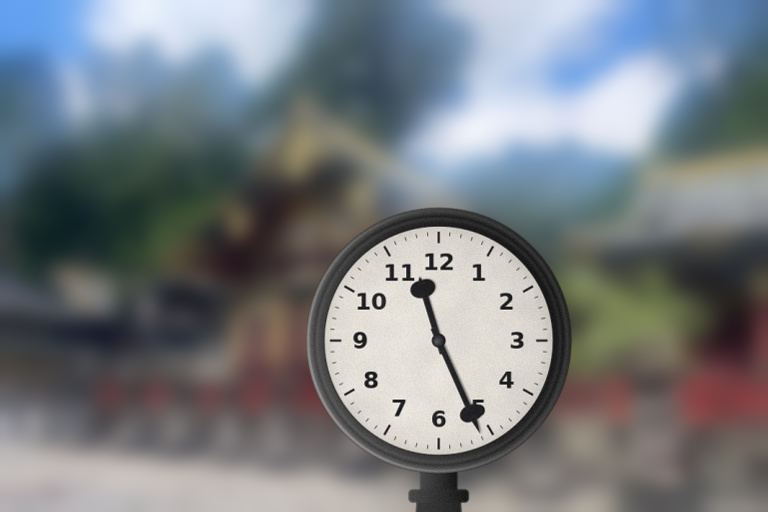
11:26
